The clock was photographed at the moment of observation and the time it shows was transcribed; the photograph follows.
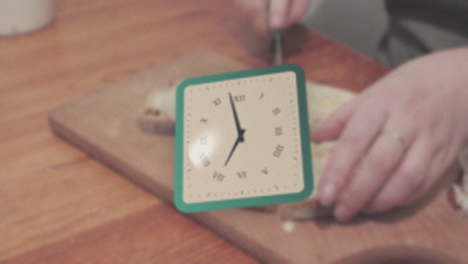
6:58
